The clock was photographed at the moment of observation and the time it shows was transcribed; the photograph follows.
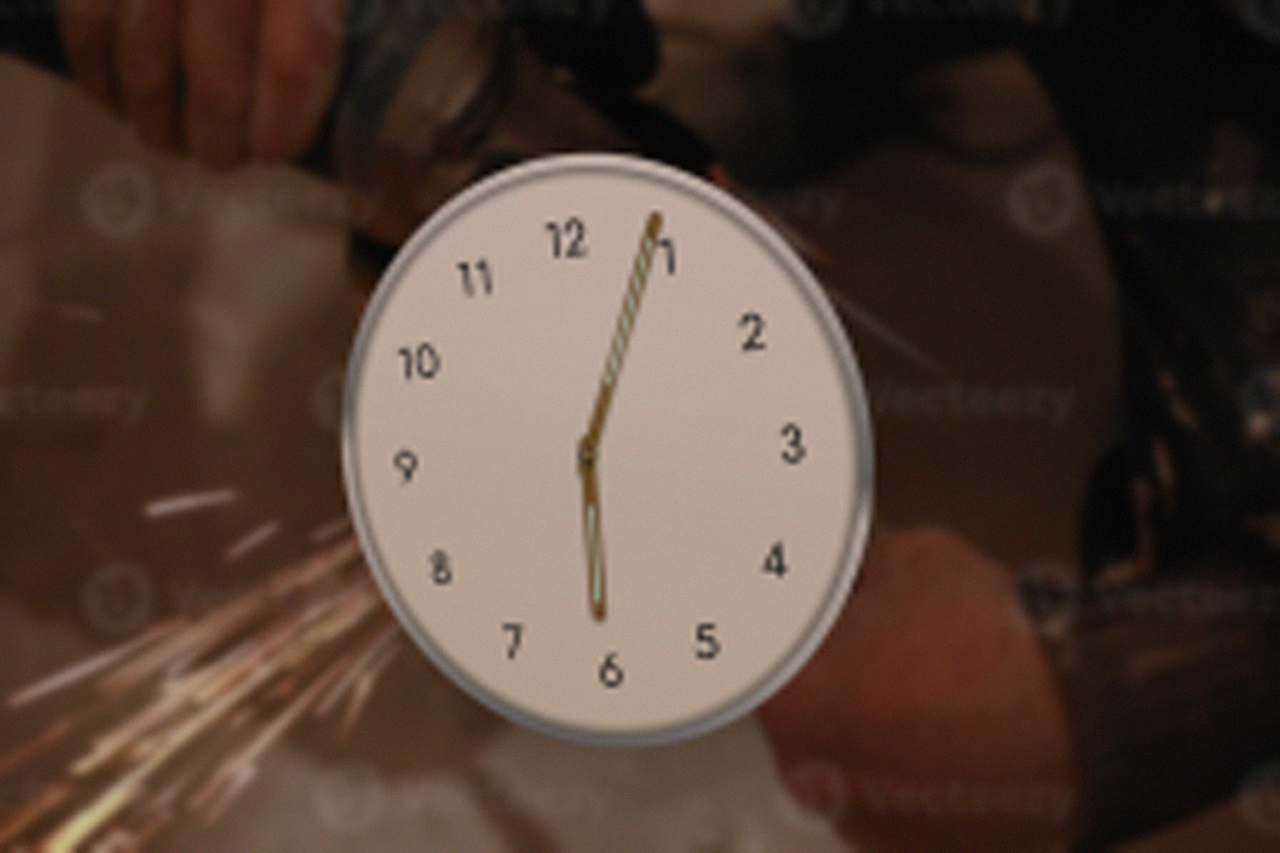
6:04
